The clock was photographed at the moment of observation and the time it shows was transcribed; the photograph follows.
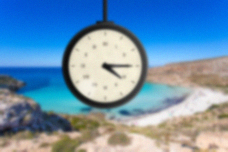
4:15
